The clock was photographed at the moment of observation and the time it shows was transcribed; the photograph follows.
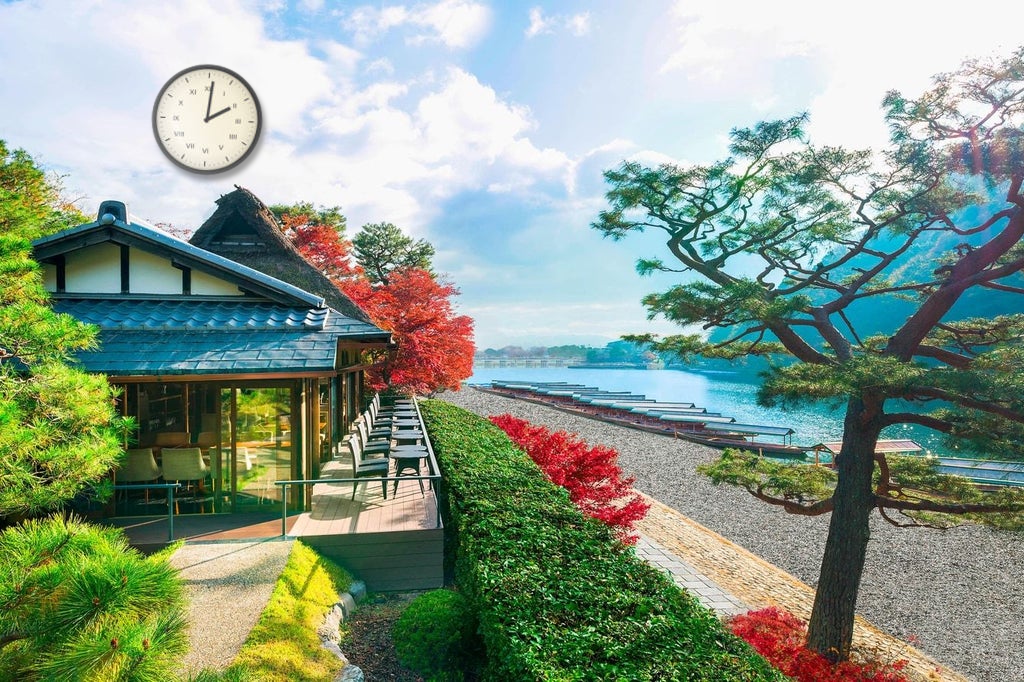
2:01
